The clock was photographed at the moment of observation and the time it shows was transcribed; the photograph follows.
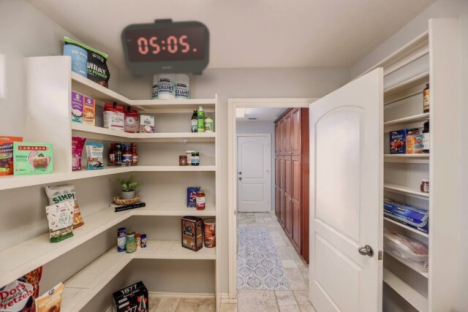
5:05
